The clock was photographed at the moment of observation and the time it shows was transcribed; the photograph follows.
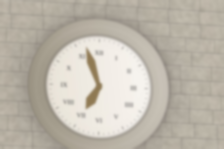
6:57
